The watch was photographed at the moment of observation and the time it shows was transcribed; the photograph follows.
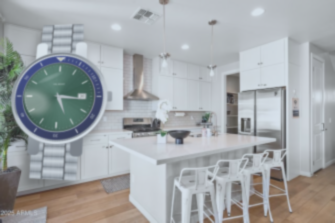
5:16
